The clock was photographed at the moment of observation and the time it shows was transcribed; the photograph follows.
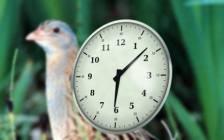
6:08
